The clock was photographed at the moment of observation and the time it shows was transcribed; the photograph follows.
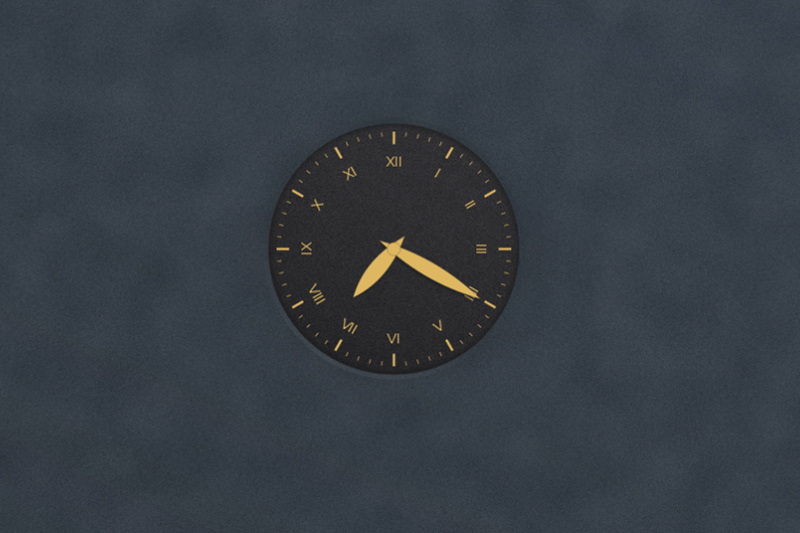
7:20
